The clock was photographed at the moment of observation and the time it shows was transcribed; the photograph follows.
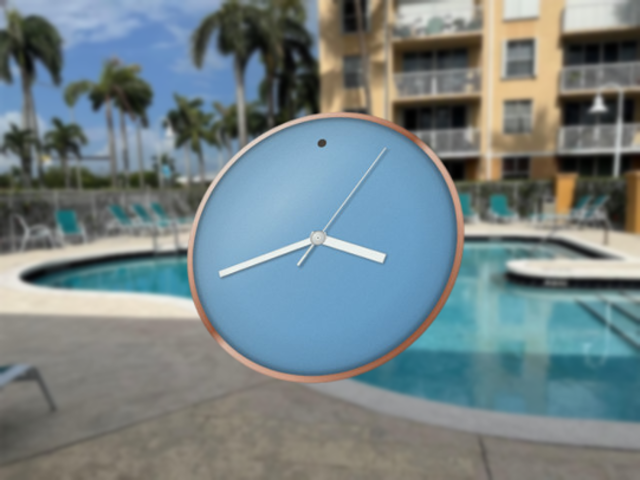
3:42:06
